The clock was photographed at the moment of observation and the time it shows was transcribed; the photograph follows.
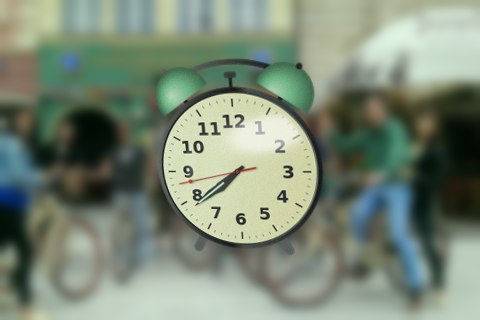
7:38:43
